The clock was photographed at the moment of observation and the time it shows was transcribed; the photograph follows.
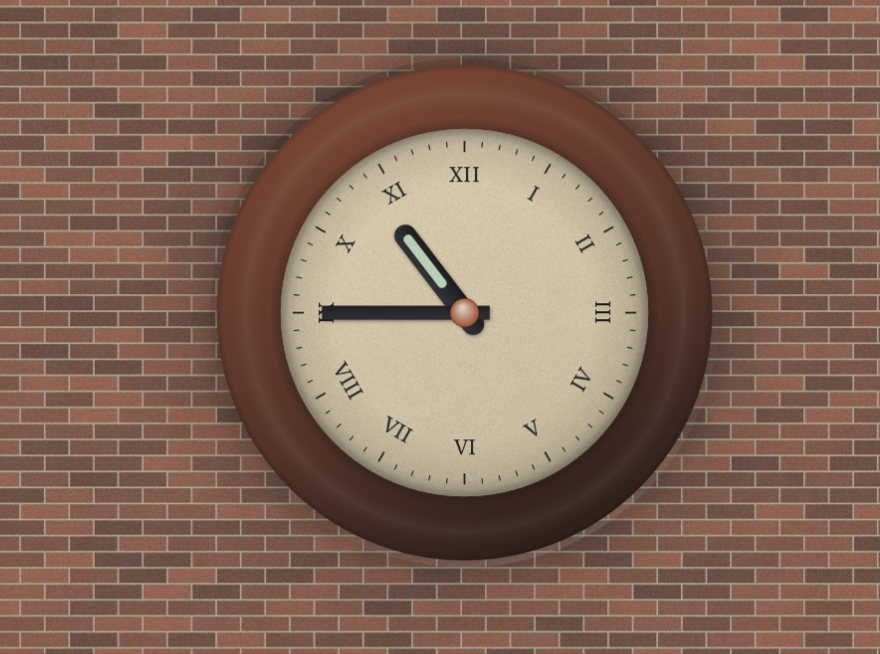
10:45
